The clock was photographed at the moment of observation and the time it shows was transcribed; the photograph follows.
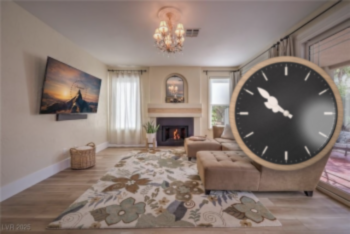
9:52
